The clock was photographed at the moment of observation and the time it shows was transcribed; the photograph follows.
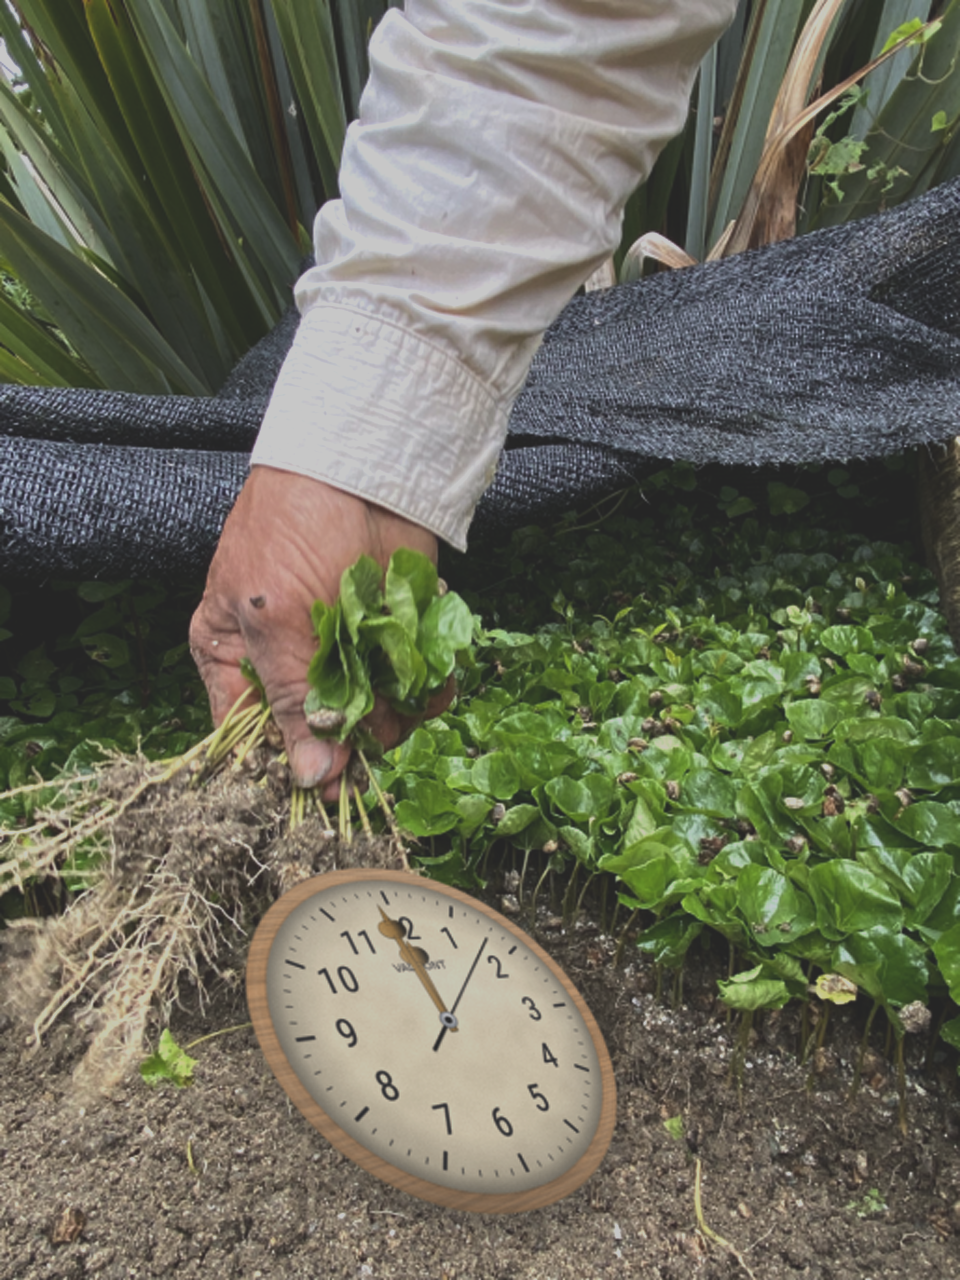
11:59:08
